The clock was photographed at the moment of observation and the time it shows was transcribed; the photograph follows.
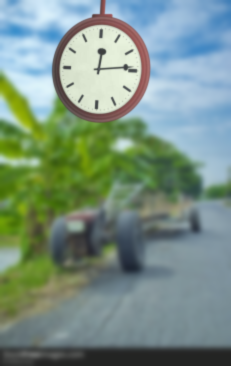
12:14
